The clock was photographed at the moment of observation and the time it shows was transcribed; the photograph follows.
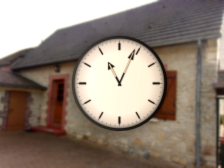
11:04
